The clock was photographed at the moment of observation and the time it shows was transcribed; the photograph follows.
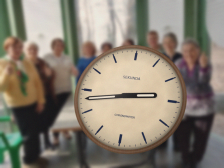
2:43
